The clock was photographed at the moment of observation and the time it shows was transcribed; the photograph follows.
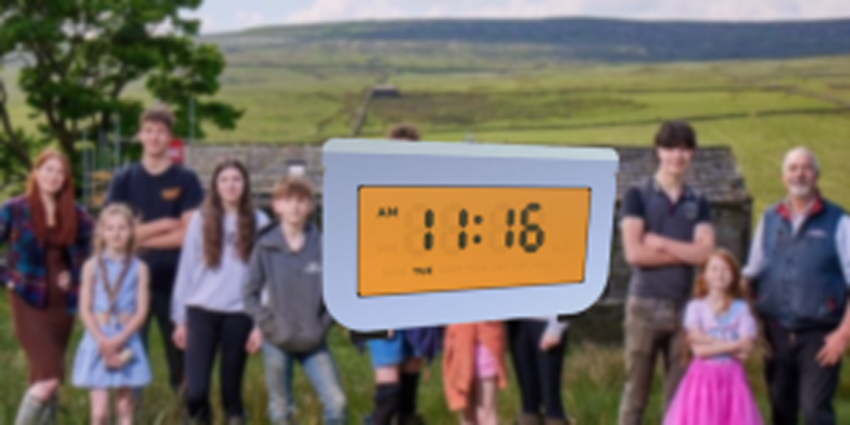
11:16
